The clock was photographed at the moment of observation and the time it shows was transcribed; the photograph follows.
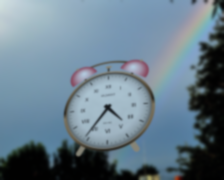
4:36
